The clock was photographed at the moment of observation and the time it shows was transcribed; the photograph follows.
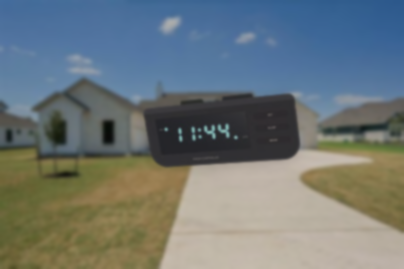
11:44
